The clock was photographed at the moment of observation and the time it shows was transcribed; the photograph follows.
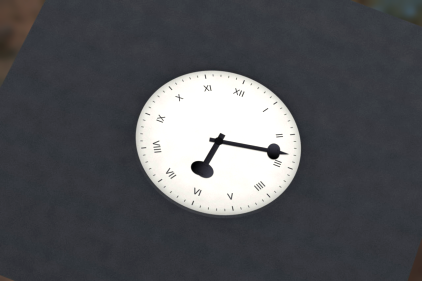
6:13
